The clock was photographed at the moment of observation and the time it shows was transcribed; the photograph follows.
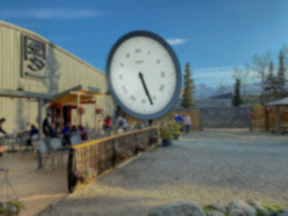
5:27
